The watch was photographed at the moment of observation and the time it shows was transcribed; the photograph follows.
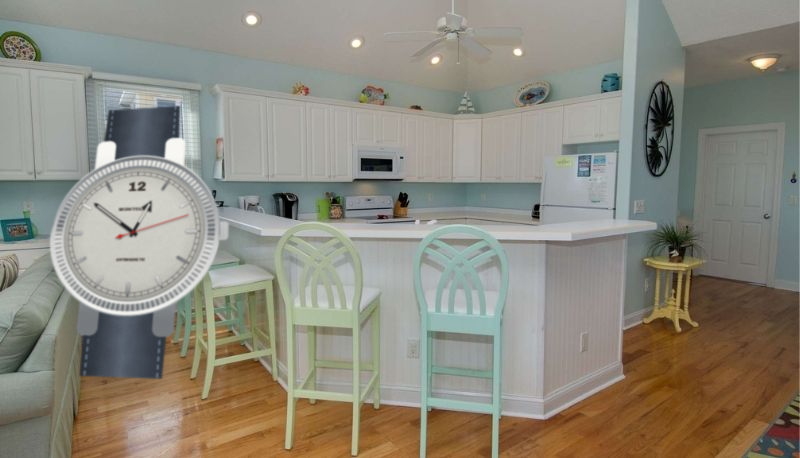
12:51:12
